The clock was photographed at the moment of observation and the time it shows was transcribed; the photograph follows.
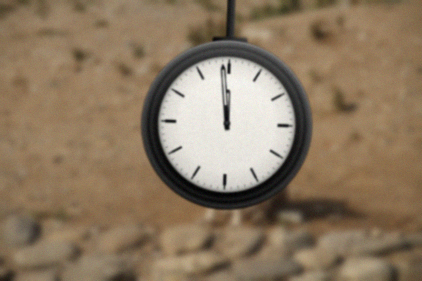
11:59
